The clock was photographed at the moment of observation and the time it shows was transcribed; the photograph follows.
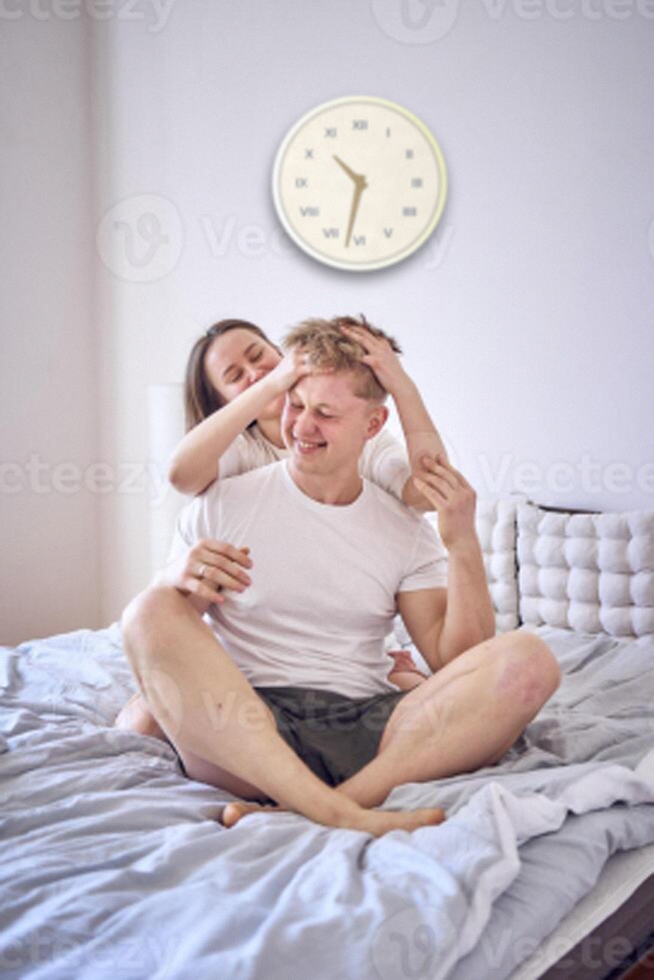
10:32
